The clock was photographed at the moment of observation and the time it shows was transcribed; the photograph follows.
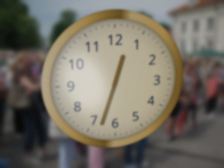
12:33
